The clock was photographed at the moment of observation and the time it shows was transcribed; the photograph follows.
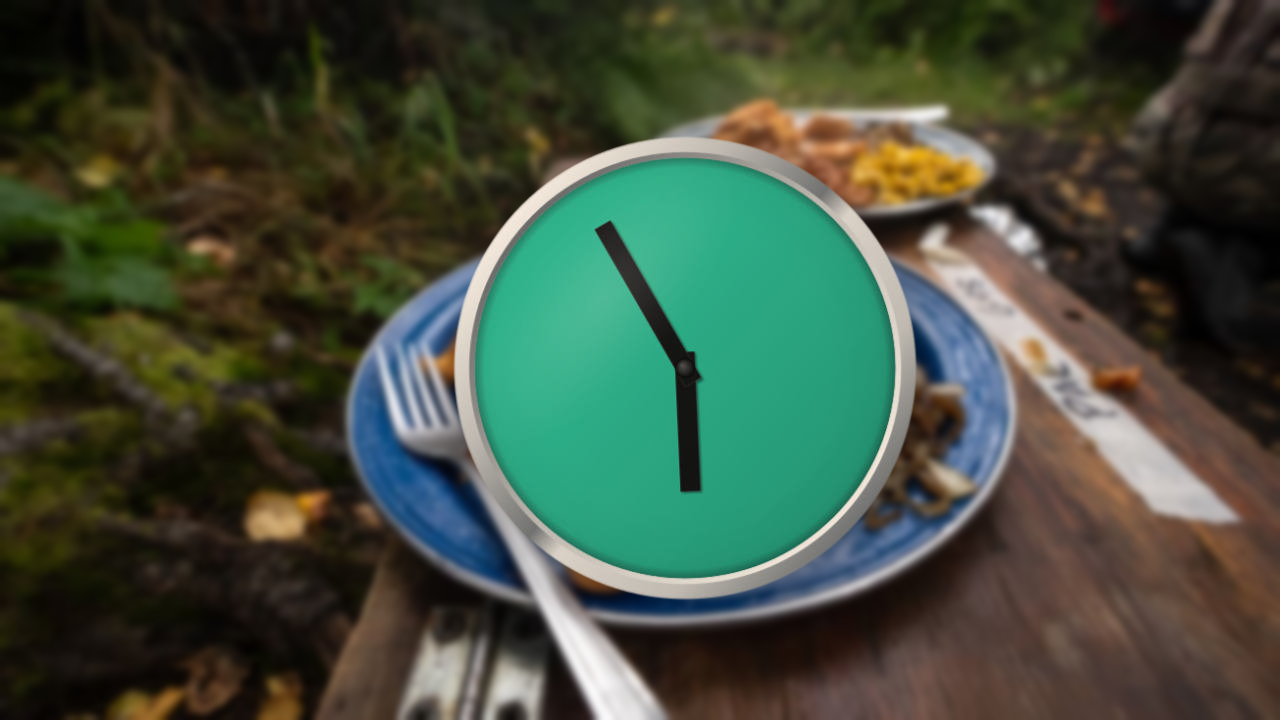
5:55
